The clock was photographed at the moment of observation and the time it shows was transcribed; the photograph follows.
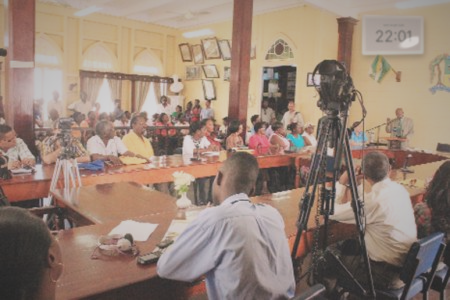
22:01
